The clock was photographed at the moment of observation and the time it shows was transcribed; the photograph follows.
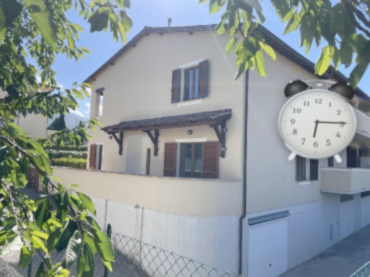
6:15
